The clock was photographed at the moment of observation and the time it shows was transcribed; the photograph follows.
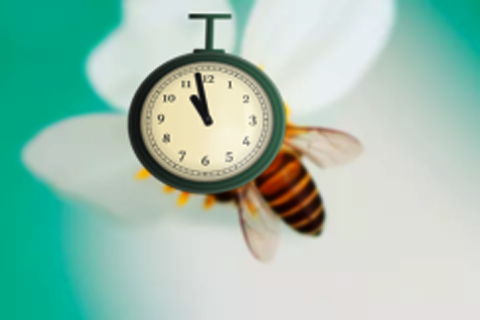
10:58
